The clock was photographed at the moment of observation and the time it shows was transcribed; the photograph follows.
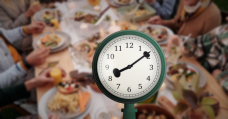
8:09
